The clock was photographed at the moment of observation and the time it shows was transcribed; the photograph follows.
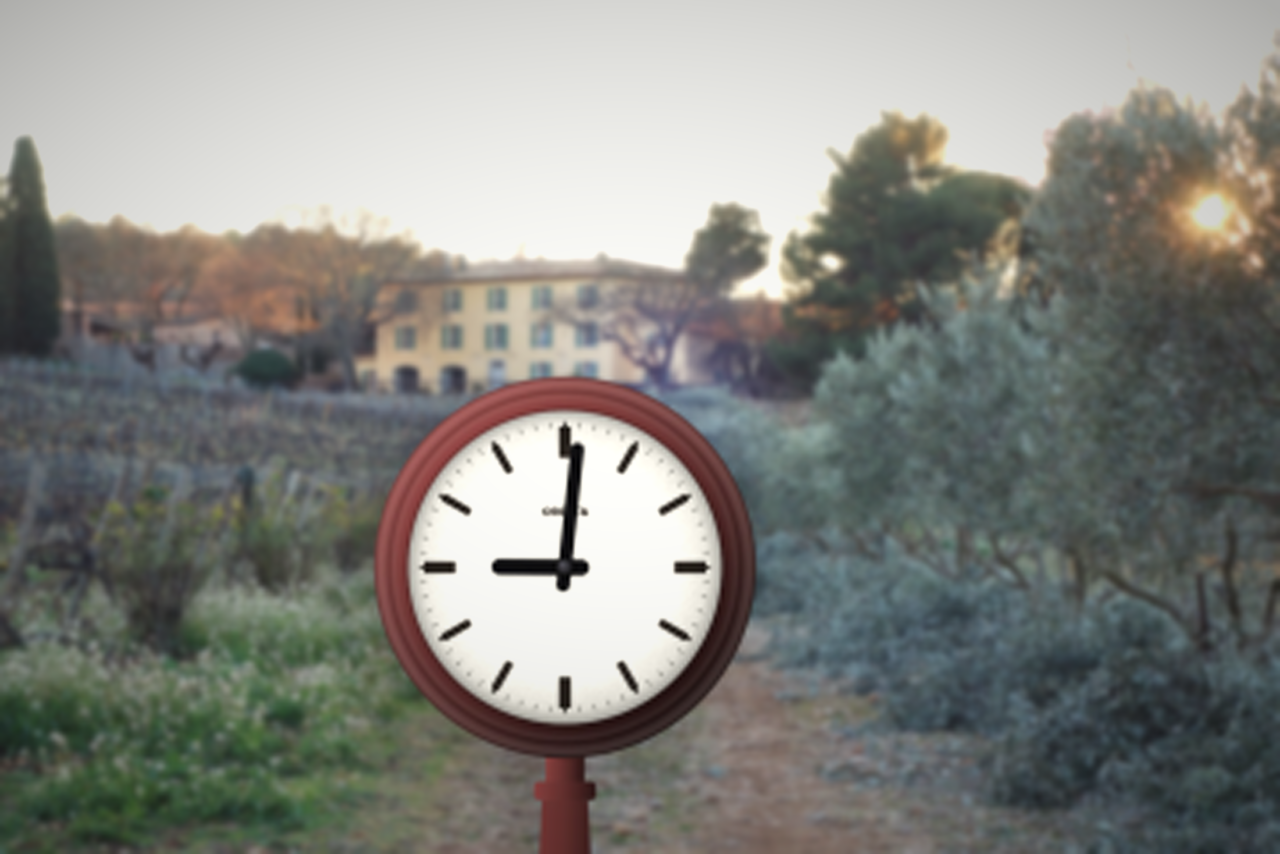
9:01
